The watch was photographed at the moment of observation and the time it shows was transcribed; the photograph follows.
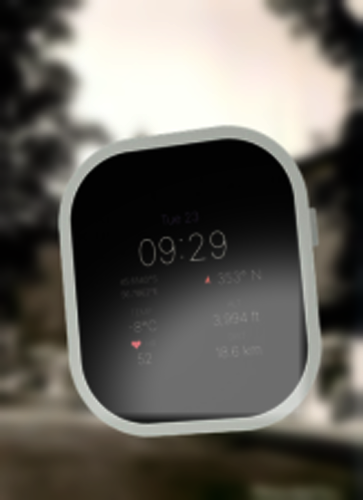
9:29
